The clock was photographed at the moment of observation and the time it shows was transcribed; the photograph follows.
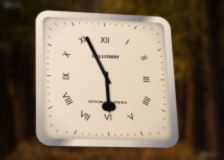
5:56
